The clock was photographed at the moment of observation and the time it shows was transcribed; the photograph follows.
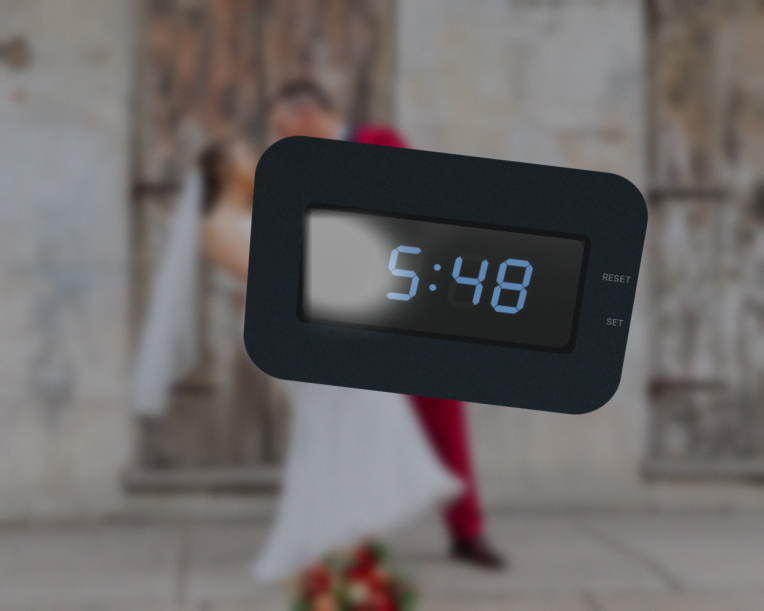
5:48
